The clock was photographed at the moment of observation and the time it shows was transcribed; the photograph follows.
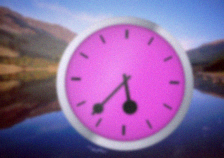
5:37
